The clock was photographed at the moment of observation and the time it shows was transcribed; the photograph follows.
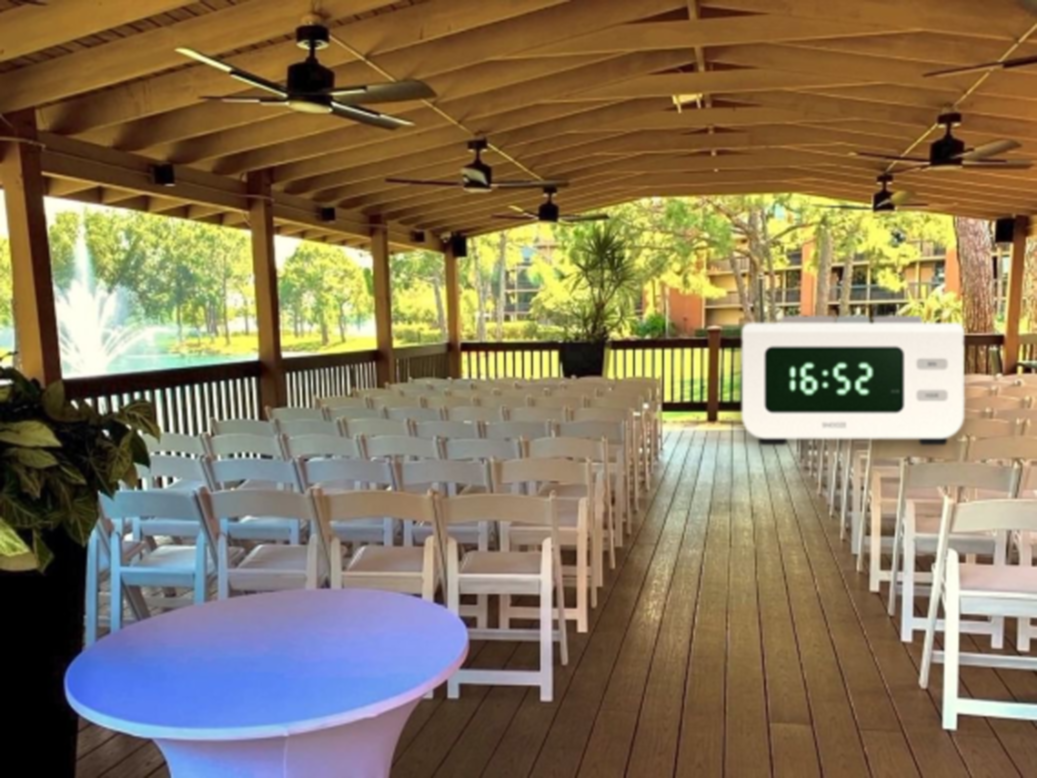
16:52
